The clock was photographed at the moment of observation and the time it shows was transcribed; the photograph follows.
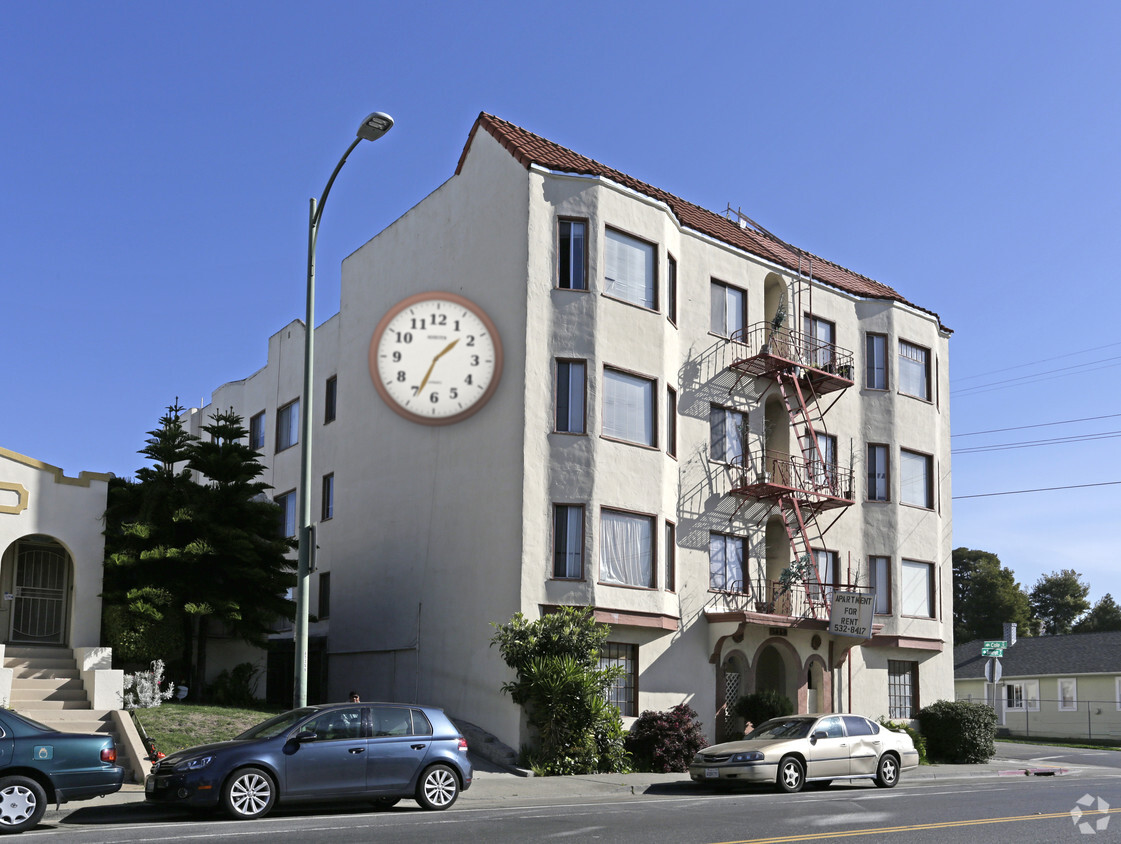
1:34
